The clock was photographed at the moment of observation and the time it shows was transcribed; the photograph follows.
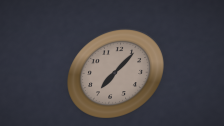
7:06
